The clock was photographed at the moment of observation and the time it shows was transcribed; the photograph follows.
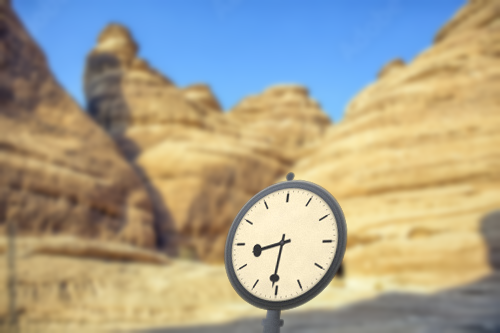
8:31
